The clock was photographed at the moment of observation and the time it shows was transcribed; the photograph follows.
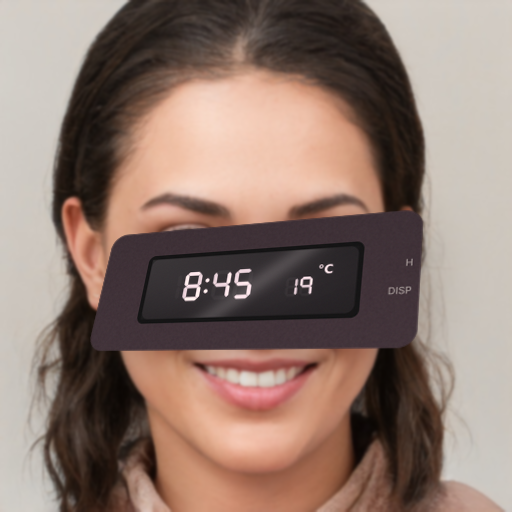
8:45
